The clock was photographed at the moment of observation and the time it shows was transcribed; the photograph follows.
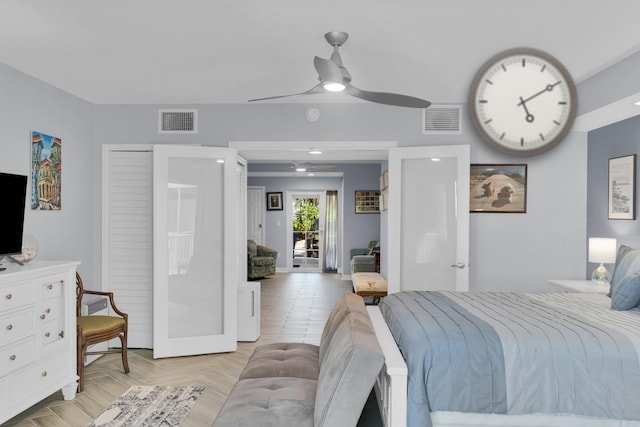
5:10
